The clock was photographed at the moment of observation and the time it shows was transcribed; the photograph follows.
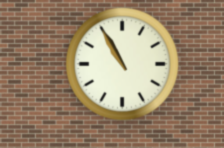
10:55
